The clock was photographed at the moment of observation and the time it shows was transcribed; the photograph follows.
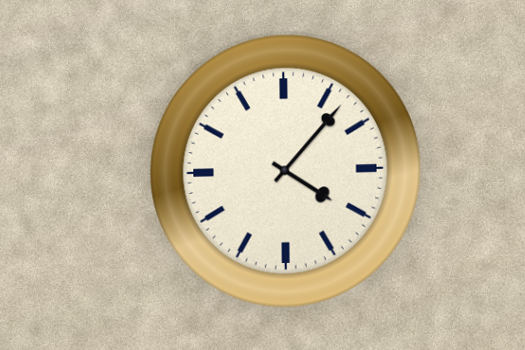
4:07
